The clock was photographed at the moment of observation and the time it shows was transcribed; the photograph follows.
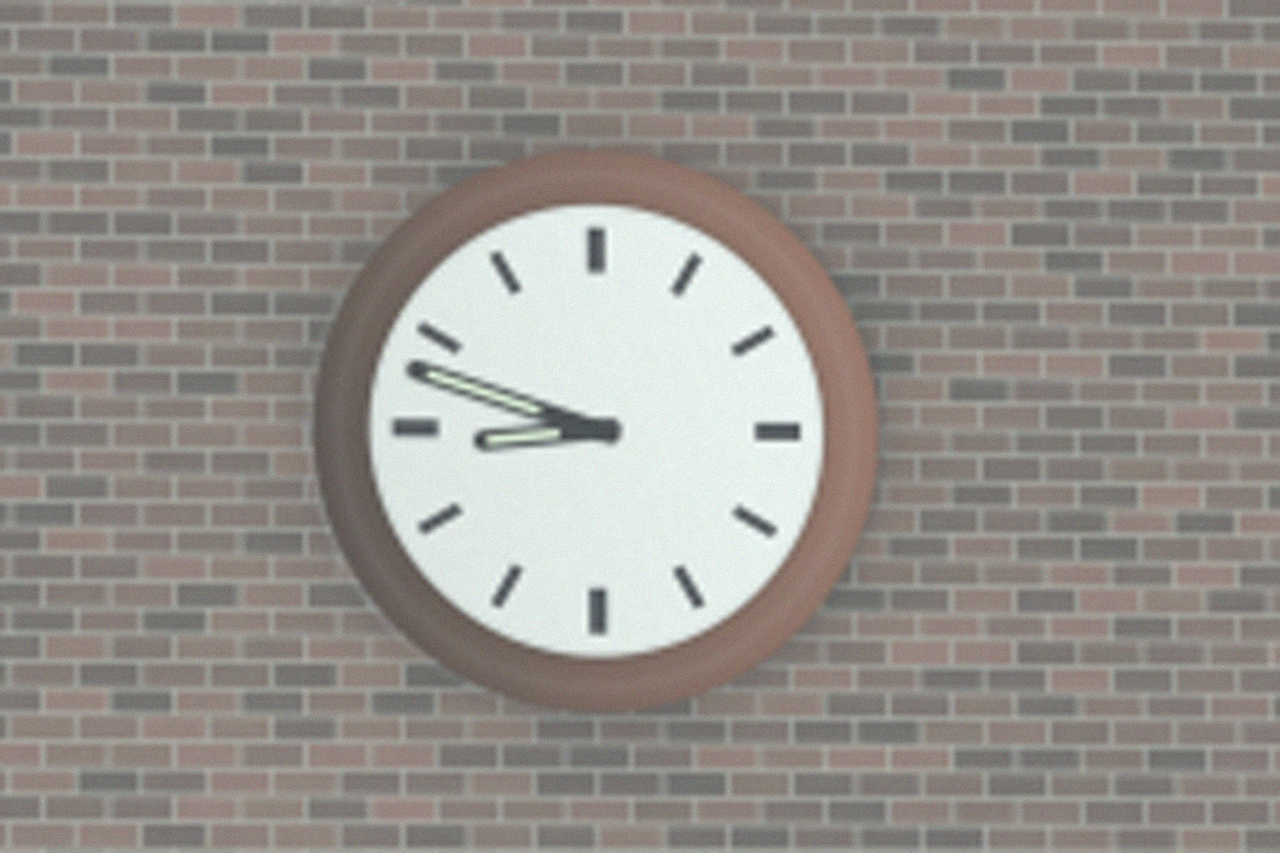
8:48
